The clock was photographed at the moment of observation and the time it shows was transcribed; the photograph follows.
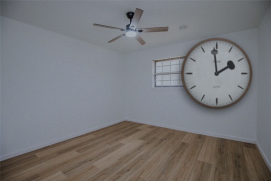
1:59
